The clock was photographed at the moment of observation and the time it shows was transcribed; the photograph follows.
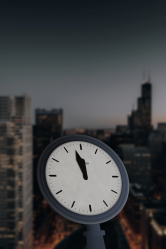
11:58
